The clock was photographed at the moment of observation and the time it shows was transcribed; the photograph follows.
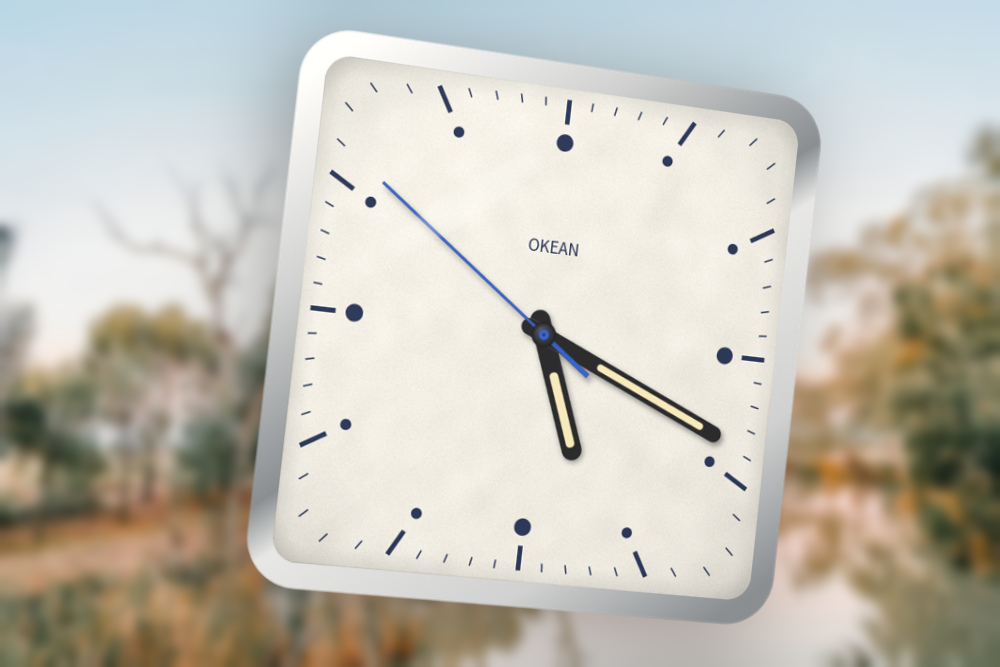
5:18:51
